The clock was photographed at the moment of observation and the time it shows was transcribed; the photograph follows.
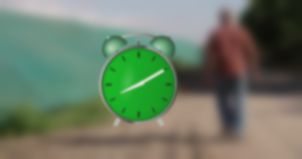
8:10
